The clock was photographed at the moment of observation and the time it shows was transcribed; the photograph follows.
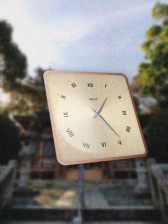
1:24
